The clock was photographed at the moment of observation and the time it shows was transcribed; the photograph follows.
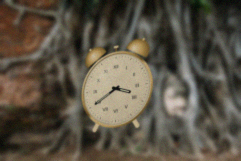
3:40
